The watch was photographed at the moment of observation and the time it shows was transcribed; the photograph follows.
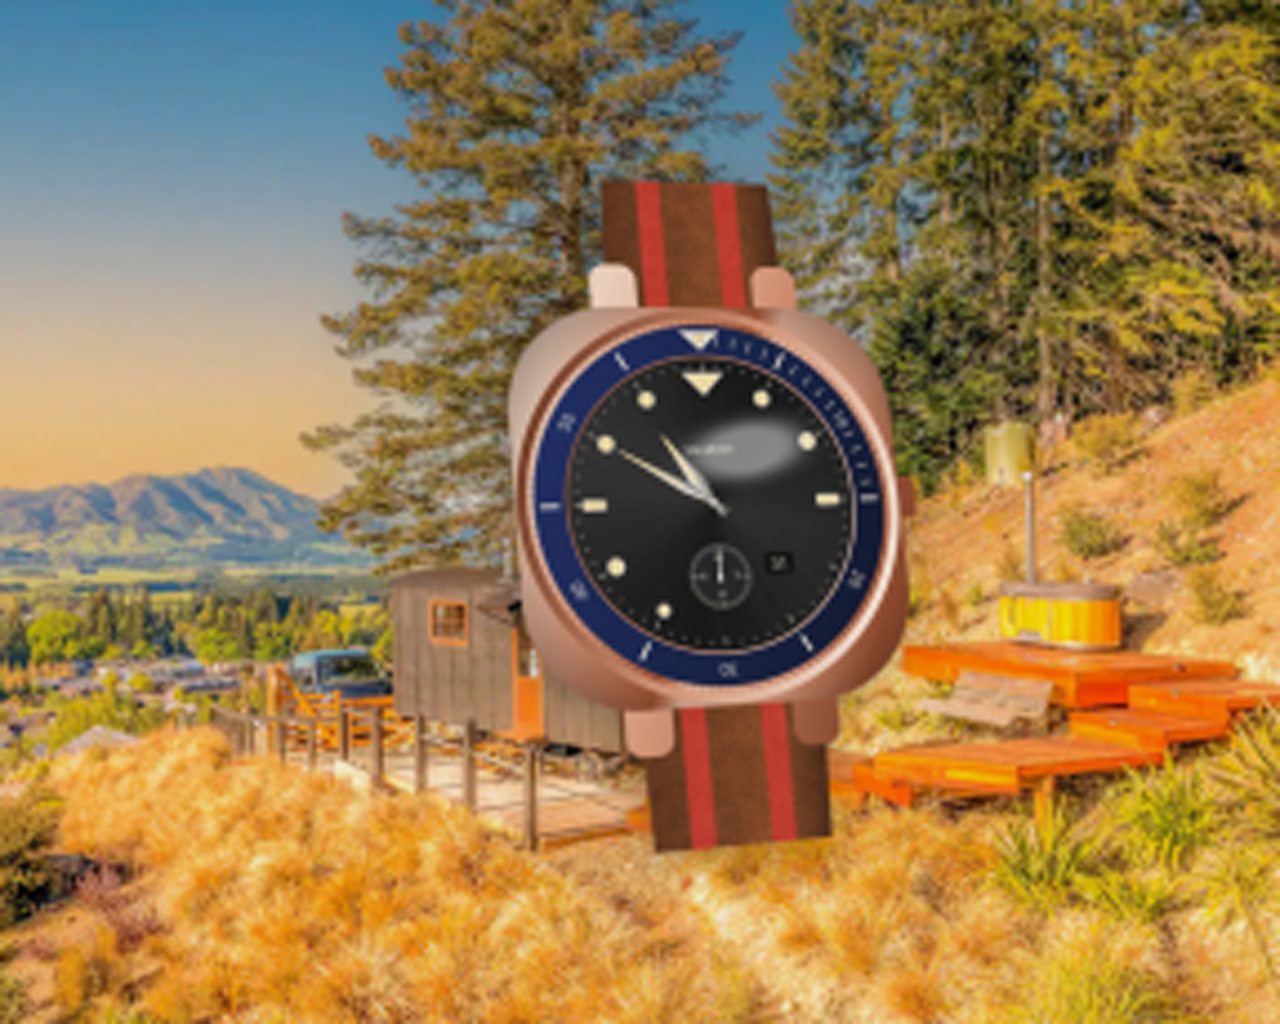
10:50
